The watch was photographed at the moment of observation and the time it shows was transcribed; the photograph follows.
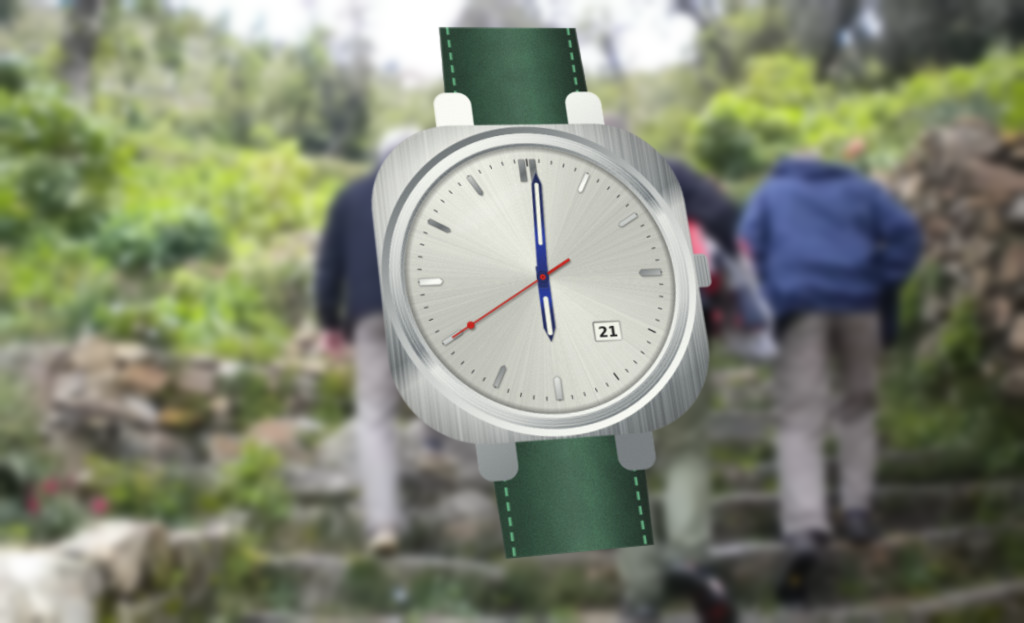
6:00:40
